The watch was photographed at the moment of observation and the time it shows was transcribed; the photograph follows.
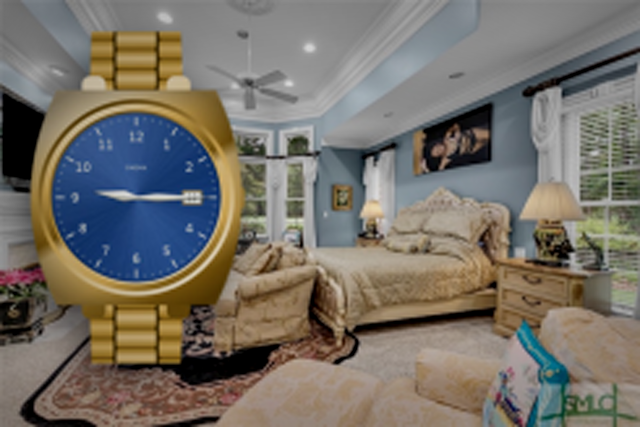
9:15
